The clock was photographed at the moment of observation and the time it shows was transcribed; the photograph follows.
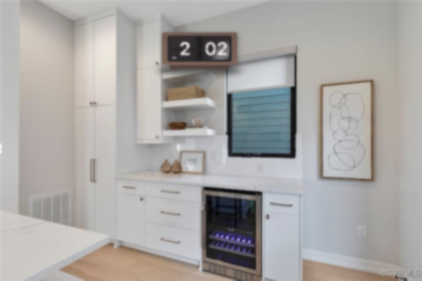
2:02
